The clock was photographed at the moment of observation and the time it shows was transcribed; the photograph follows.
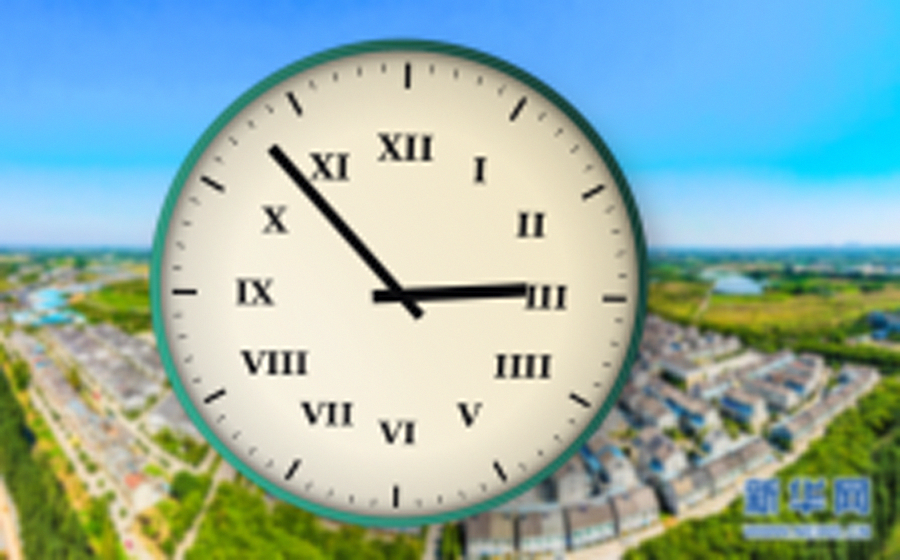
2:53
